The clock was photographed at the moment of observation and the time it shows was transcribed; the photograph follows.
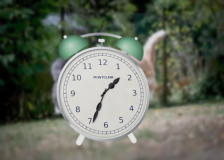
1:34
